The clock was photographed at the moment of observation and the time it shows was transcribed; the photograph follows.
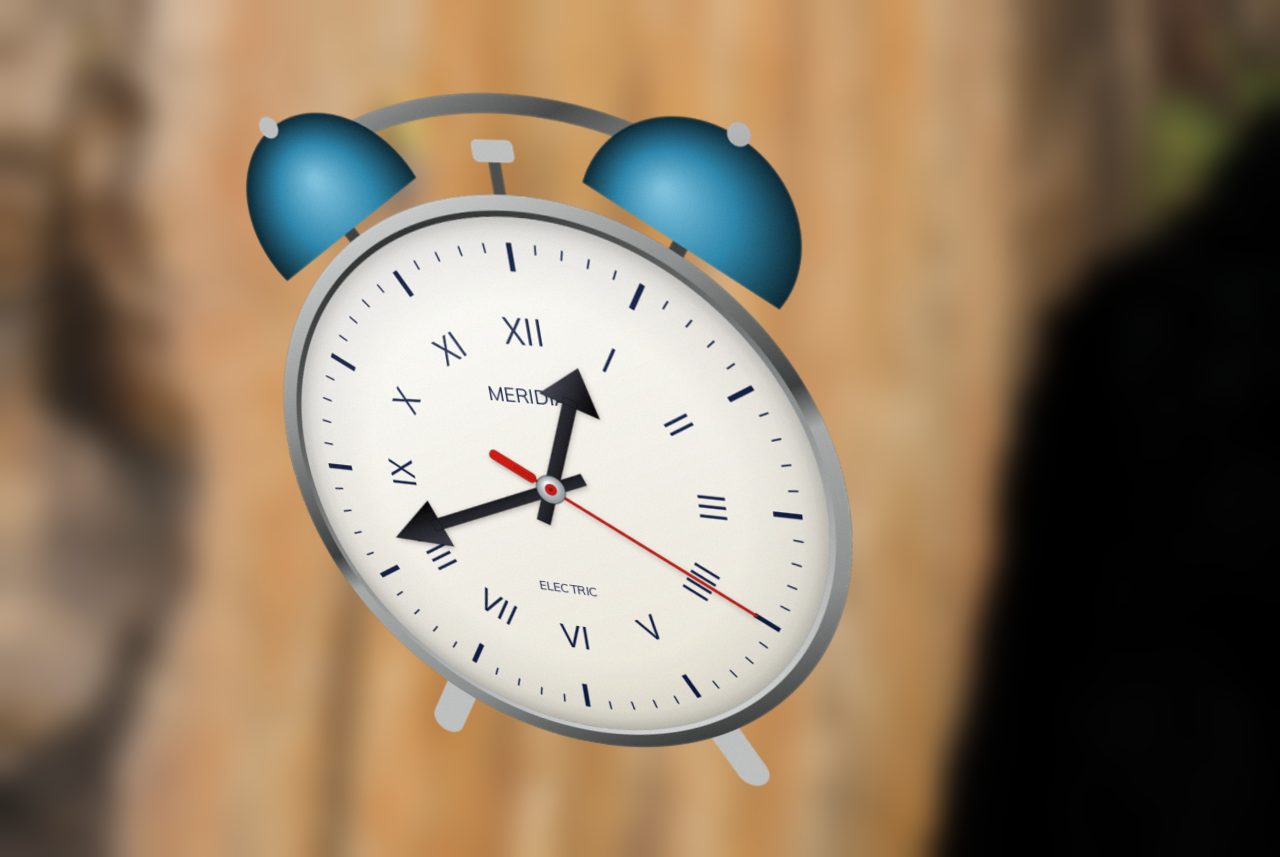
12:41:20
